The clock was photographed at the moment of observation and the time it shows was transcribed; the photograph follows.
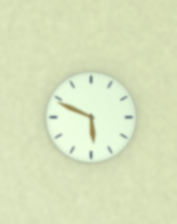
5:49
